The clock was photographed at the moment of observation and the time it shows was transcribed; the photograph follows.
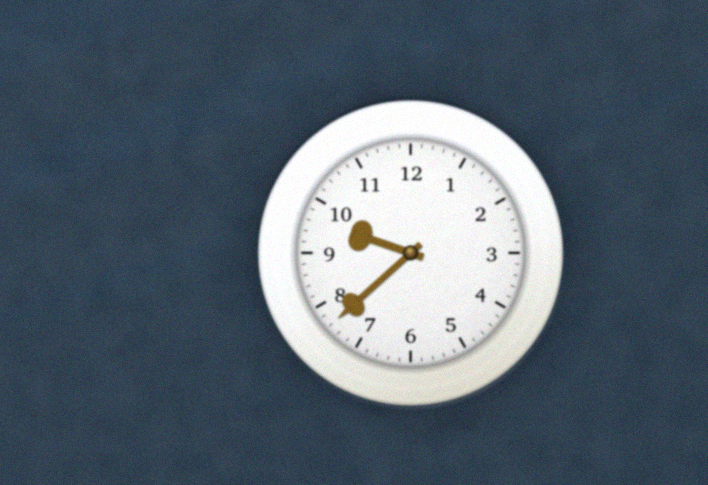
9:38
